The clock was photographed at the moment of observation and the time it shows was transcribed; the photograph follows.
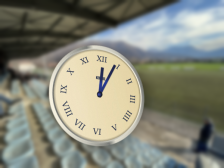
12:04
